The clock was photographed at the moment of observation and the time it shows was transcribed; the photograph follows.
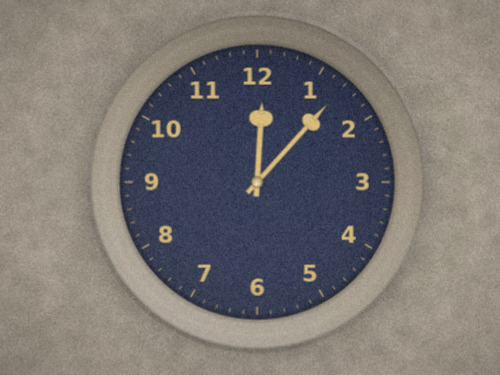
12:07
